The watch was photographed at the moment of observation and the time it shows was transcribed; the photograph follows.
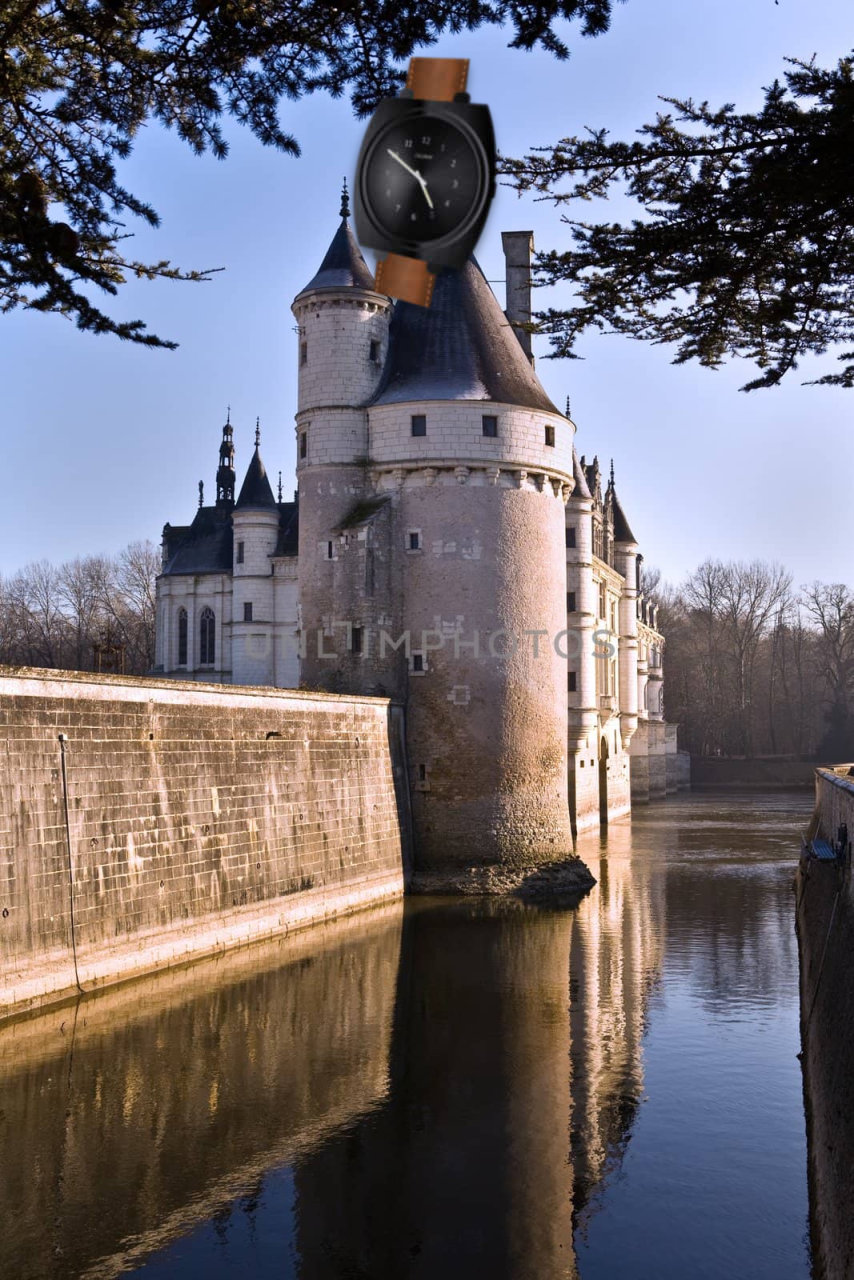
4:50
